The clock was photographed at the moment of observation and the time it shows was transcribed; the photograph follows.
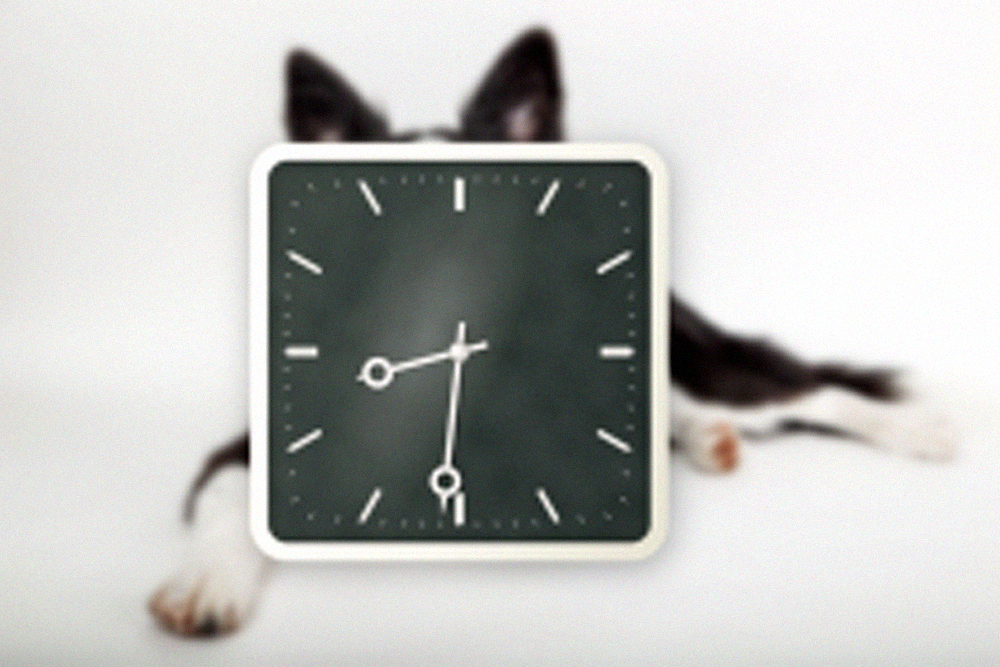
8:31
